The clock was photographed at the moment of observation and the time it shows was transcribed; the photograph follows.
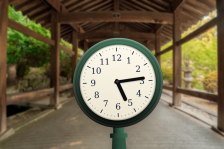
5:14
